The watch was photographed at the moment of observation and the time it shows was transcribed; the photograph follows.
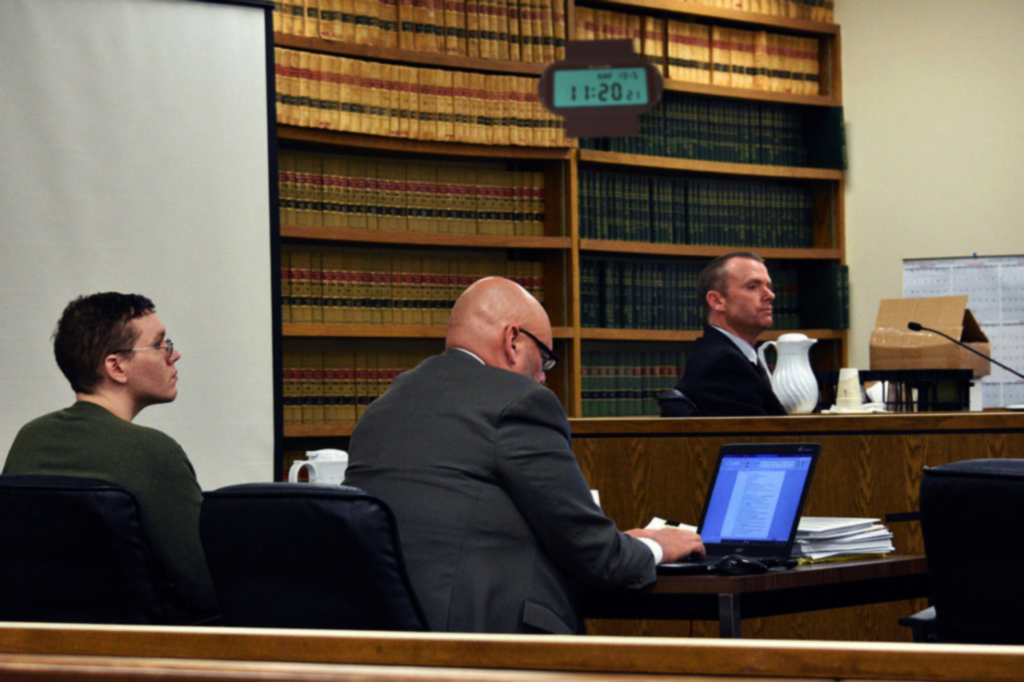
11:20
